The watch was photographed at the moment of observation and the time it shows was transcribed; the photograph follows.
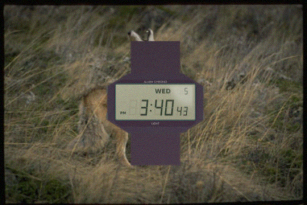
3:40:43
